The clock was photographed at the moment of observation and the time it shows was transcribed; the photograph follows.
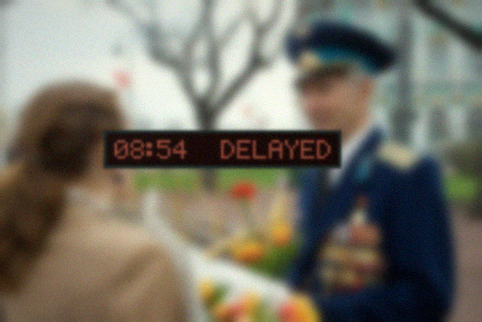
8:54
